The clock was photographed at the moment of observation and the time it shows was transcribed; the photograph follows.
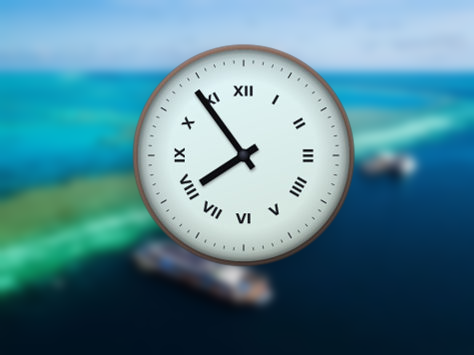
7:54
